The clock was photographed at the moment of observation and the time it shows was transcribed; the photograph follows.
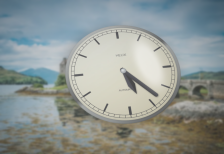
5:23
